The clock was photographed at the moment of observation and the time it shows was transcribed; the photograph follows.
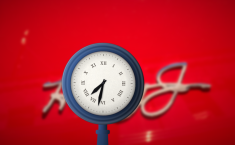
7:32
